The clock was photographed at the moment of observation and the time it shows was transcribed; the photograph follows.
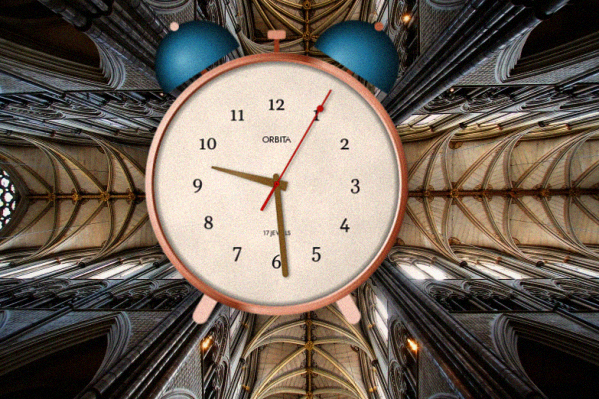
9:29:05
